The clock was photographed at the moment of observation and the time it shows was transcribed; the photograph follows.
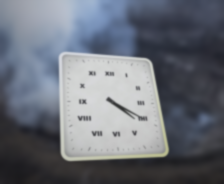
4:20
